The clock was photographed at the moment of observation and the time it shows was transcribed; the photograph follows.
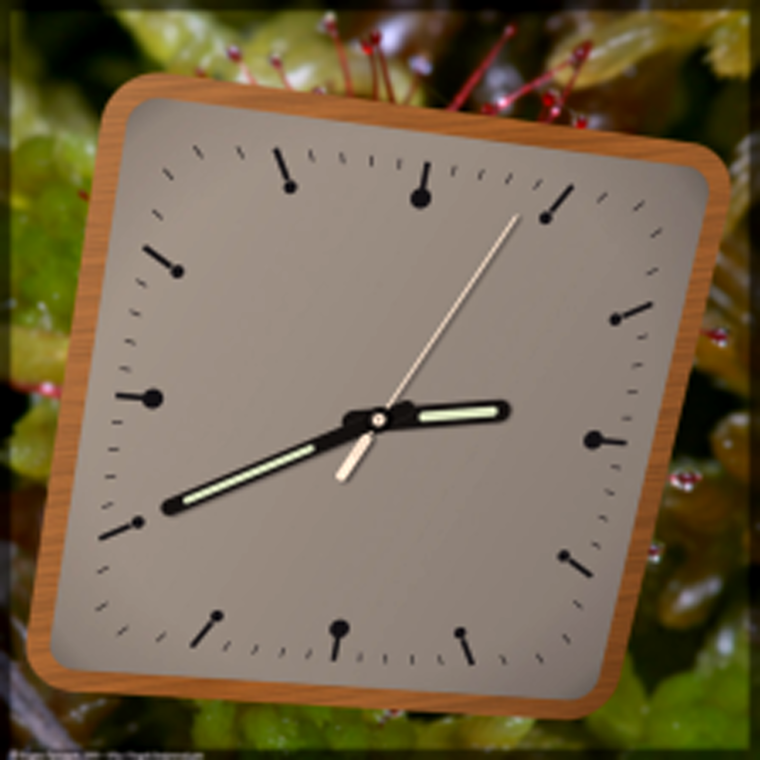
2:40:04
